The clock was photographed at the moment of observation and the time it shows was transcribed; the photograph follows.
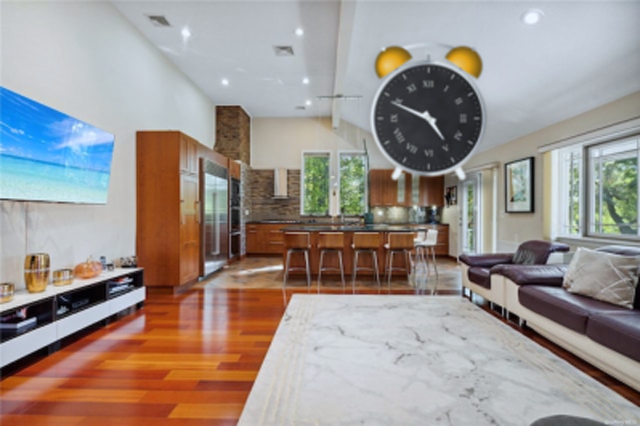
4:49
